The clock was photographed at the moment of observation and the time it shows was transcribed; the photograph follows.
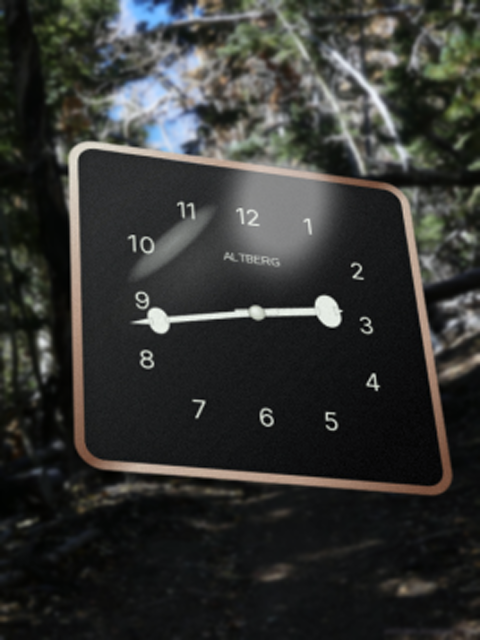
2:43
